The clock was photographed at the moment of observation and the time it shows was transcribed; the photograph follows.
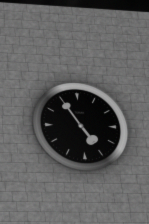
4:55
